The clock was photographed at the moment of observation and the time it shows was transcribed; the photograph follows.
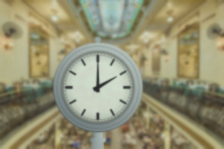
2:00
